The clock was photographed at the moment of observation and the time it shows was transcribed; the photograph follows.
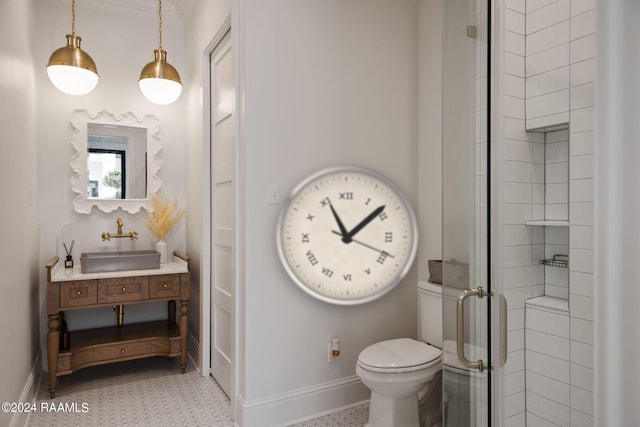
11:08:19
